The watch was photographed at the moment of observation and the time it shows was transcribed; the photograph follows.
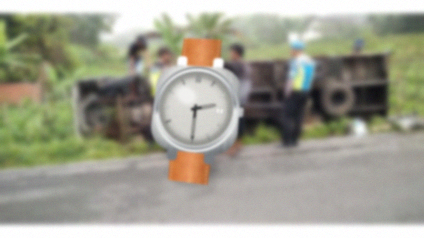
2:30
